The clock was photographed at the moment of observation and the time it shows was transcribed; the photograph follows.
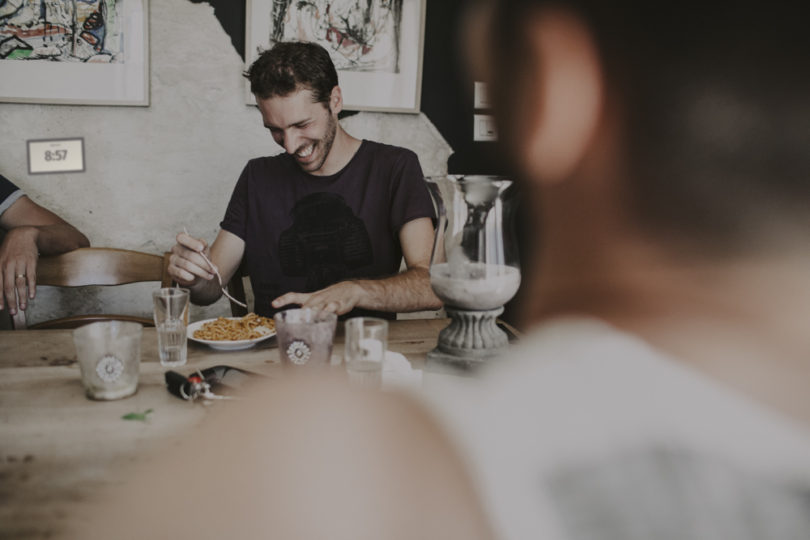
8:57
